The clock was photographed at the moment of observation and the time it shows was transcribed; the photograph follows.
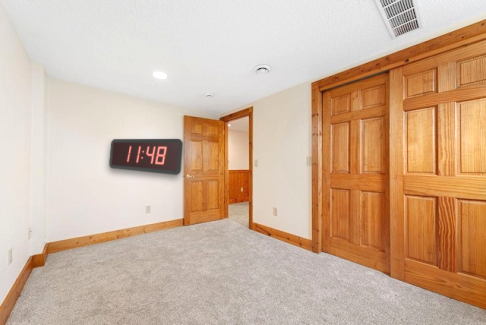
11:48
